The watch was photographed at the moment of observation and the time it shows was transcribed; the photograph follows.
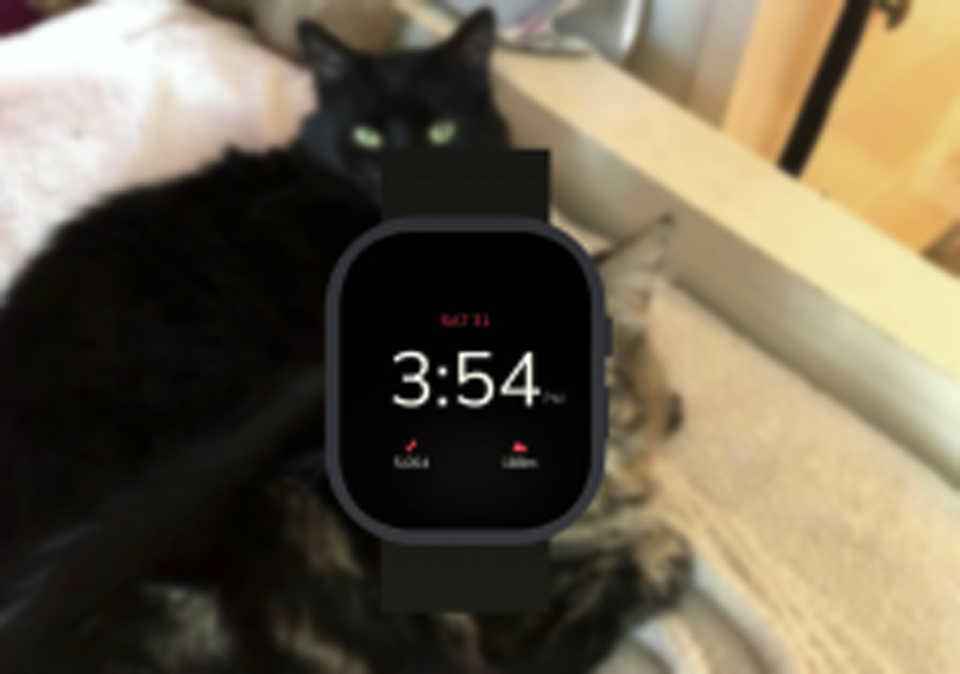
3:54
